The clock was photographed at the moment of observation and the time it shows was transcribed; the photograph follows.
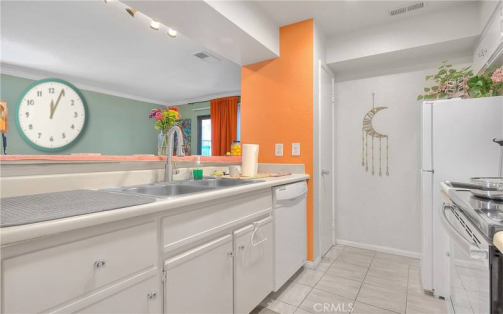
12:04
